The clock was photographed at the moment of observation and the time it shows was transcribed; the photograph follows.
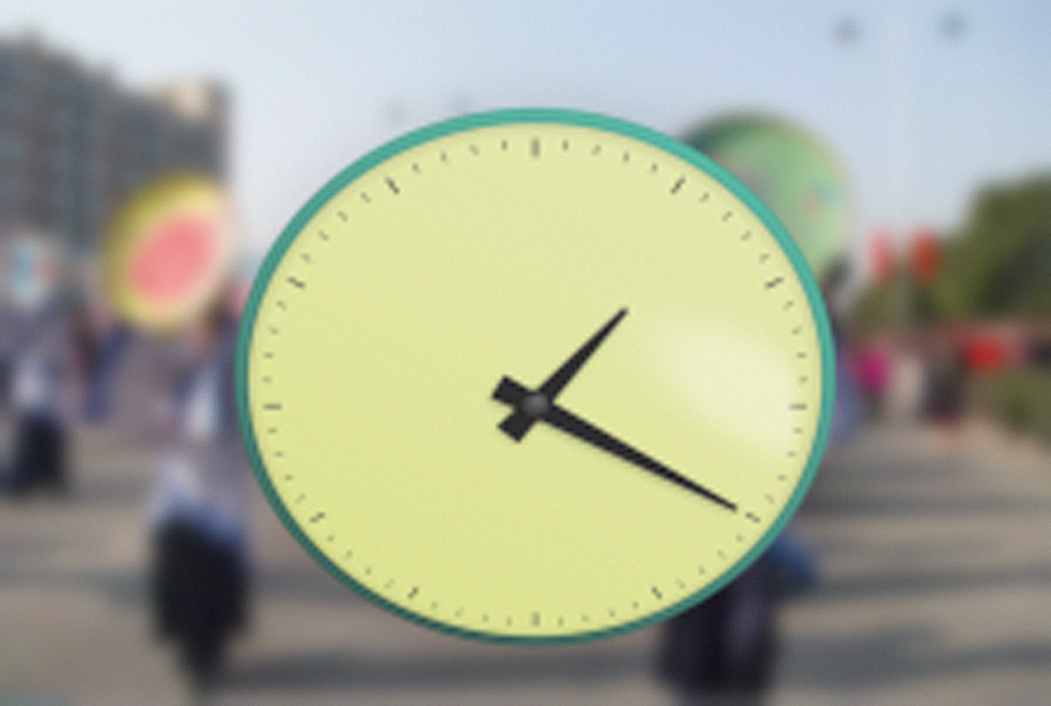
1:20
